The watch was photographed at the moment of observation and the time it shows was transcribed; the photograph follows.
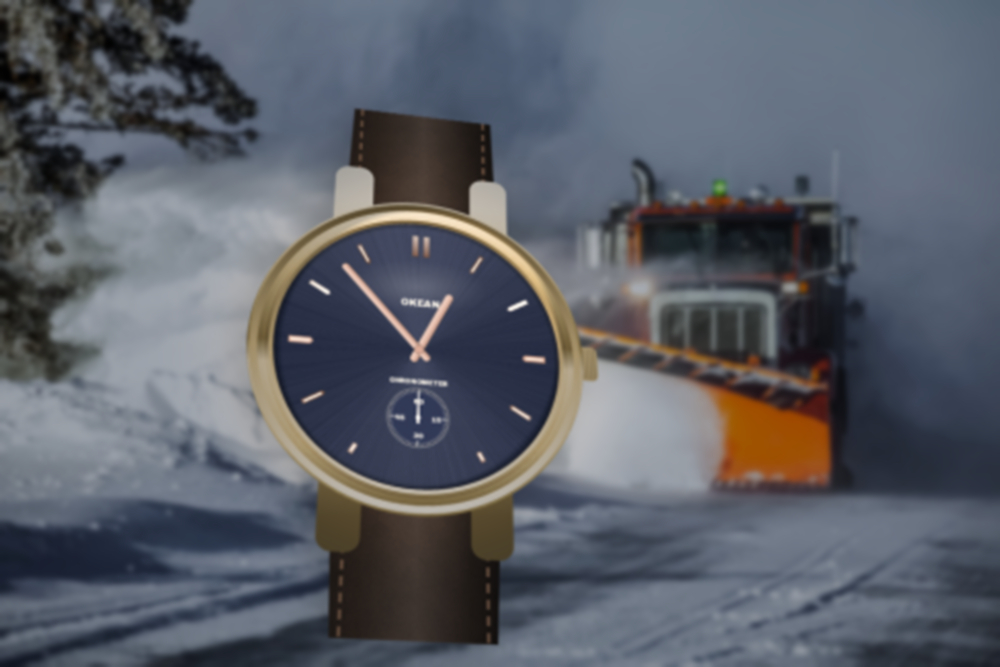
12:53
